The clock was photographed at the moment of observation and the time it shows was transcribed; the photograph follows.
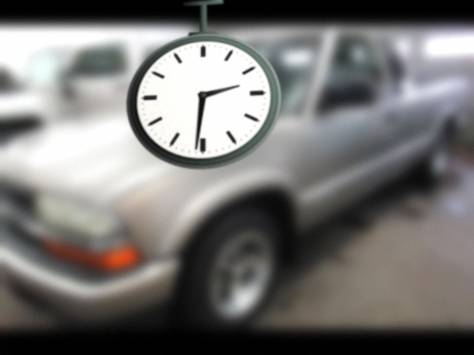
2:31
